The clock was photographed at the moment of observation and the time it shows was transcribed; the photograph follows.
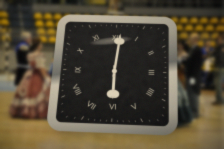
6:01
